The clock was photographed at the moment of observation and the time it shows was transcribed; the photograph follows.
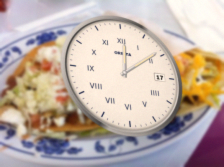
12:09
